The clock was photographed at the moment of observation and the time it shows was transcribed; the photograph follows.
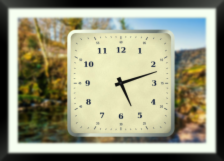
5:12
